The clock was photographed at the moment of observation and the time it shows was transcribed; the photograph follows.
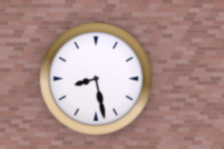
8:28
